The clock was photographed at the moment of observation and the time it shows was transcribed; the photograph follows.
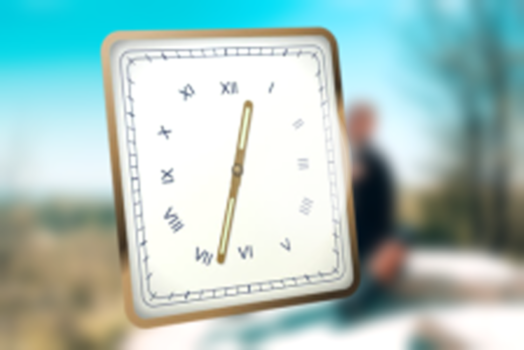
12:33
